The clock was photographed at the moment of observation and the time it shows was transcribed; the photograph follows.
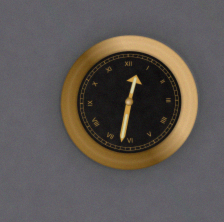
12:32
